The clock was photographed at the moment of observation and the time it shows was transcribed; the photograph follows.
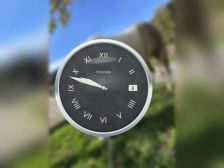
9:48
